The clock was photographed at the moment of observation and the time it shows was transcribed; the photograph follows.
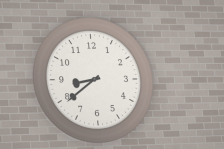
8:39
